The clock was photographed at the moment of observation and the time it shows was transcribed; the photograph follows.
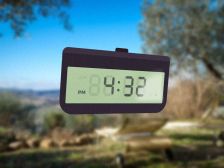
4:32
